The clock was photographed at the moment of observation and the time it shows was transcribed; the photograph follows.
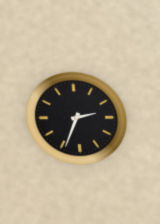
2:34
